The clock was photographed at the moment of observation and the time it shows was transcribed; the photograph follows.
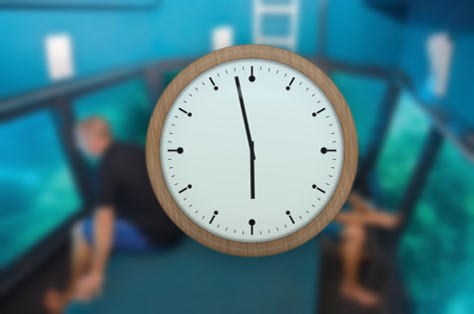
5:58
